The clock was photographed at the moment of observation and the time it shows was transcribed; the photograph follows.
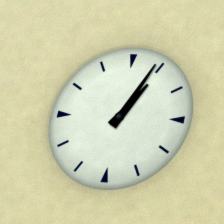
1:04
